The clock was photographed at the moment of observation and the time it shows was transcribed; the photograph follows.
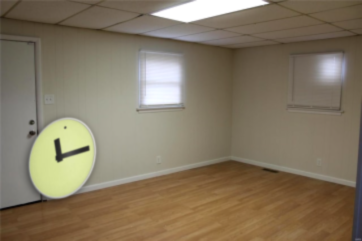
11:12
